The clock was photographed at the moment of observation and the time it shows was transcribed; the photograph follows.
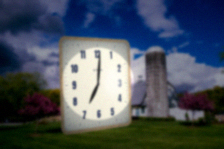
7:01
